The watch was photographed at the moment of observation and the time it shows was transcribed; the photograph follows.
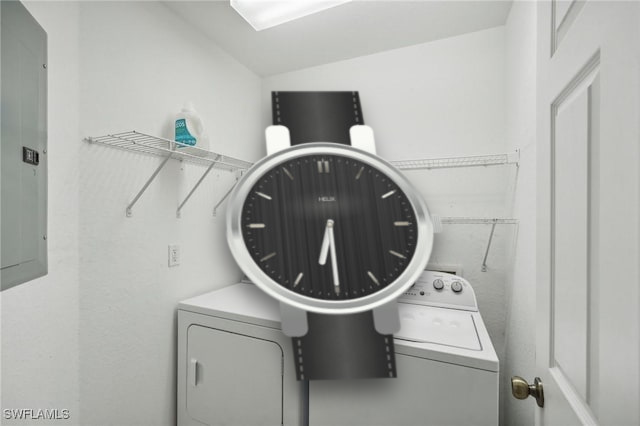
6:30
